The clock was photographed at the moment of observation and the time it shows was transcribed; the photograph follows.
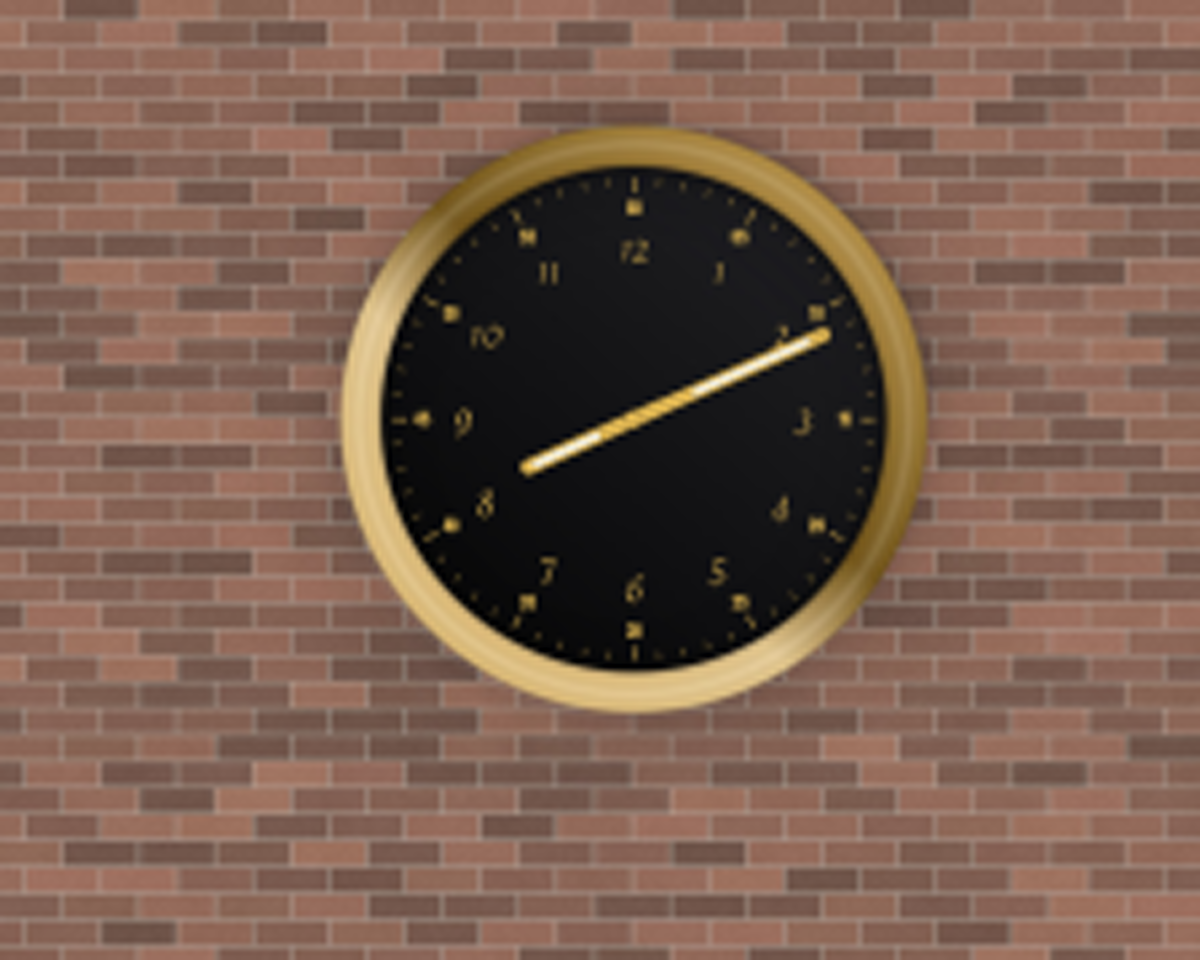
8:11
